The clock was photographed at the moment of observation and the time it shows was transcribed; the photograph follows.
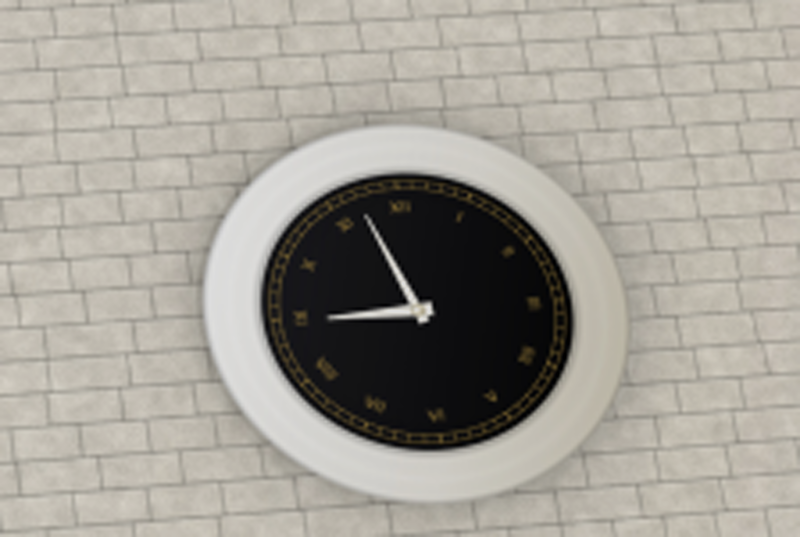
8:57
